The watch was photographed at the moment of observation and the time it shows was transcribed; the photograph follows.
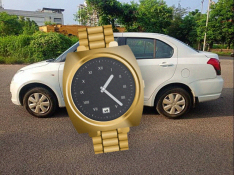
1:23
